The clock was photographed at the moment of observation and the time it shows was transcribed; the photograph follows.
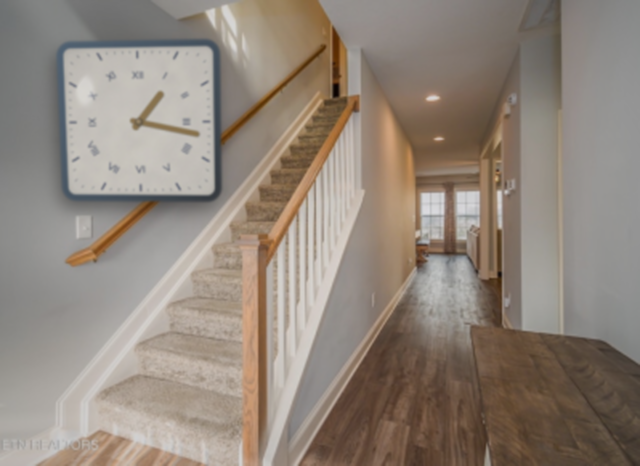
1:17
